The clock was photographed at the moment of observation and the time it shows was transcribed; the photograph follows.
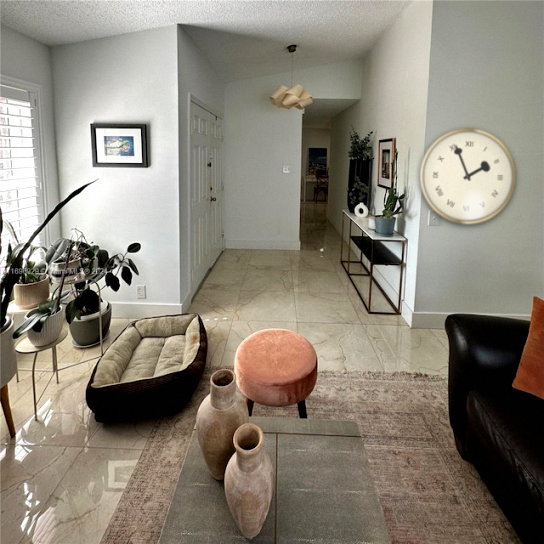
1:56
